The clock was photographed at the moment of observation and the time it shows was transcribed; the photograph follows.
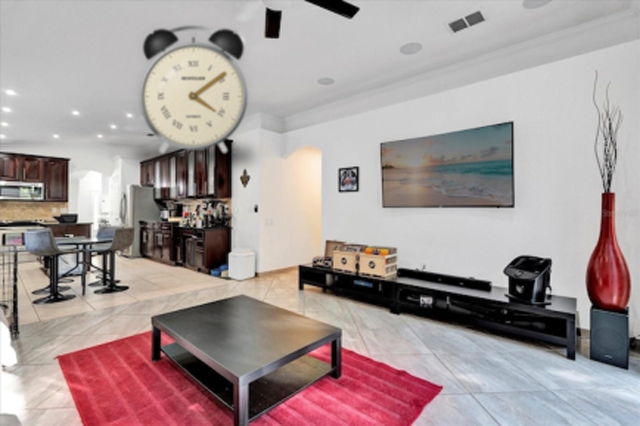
4:09
